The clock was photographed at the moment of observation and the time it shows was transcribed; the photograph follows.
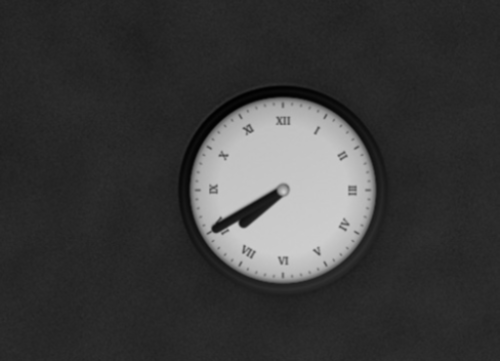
7:40
